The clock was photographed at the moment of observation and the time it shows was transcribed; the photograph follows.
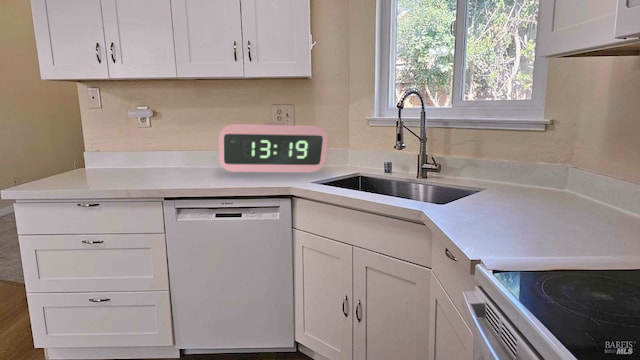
13:19
